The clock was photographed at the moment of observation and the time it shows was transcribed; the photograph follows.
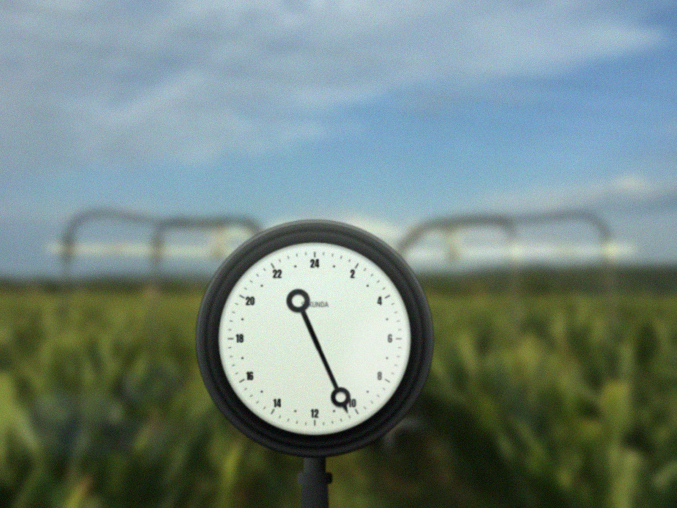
22:26
